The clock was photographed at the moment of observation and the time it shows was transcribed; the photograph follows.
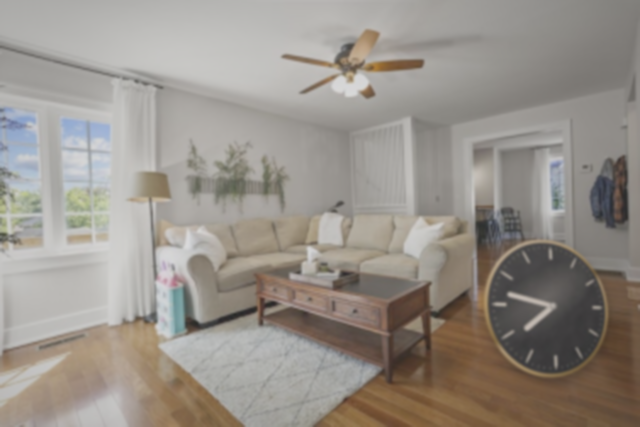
7:47
